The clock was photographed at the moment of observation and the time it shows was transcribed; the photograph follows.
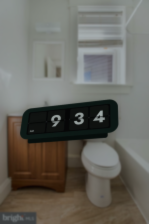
9:34
